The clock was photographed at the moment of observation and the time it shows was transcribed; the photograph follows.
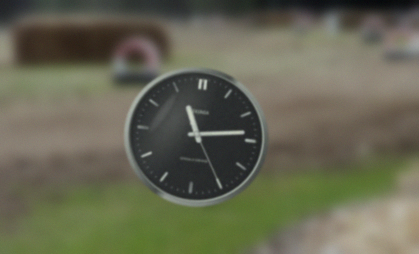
11:13:25
